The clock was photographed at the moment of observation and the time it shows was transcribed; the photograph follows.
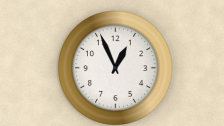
12:56
